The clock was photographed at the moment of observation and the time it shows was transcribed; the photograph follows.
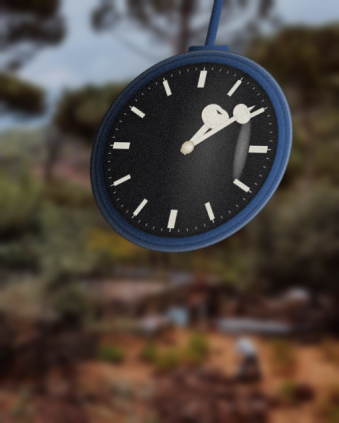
1:09
